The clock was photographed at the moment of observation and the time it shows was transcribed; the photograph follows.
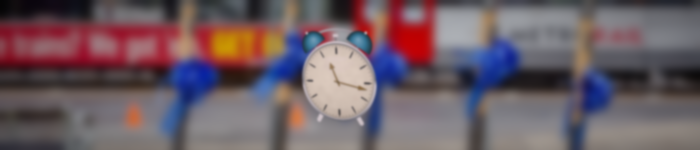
11:17
